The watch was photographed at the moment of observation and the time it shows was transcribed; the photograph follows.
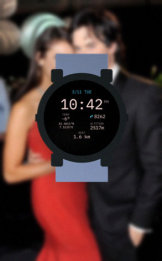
10:42
